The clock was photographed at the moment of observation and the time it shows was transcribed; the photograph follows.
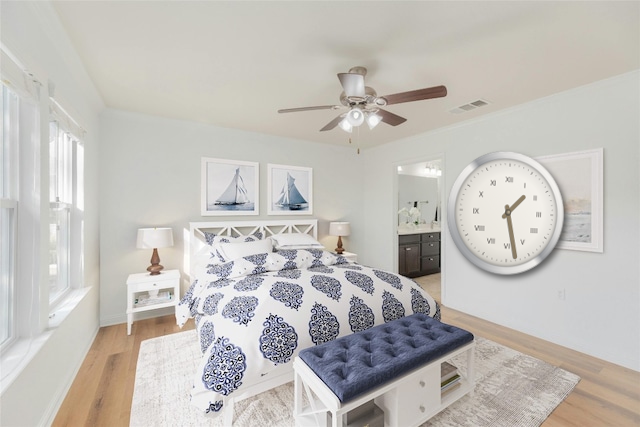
1:28
